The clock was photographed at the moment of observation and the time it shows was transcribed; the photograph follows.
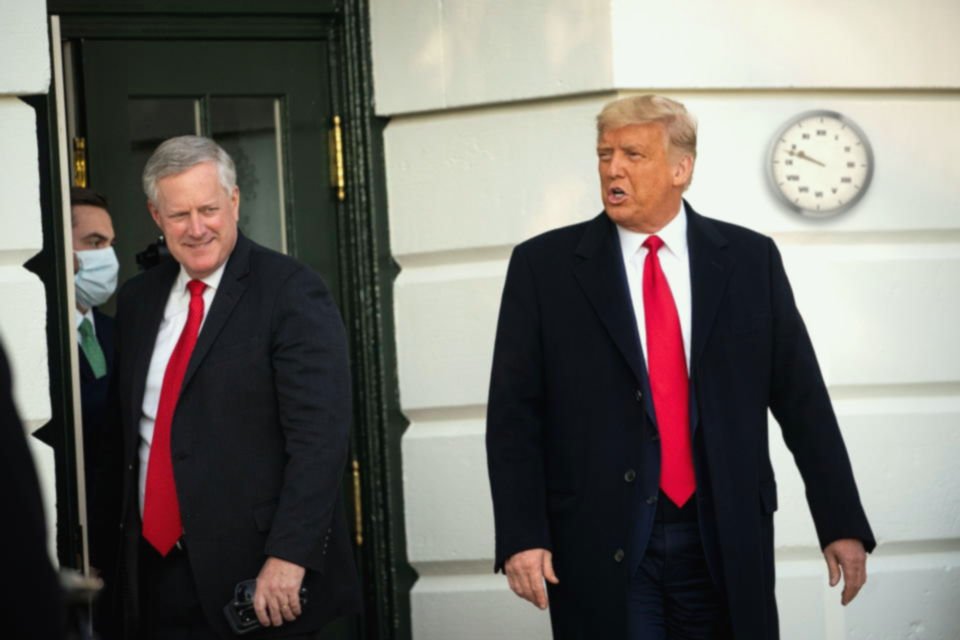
9:48
